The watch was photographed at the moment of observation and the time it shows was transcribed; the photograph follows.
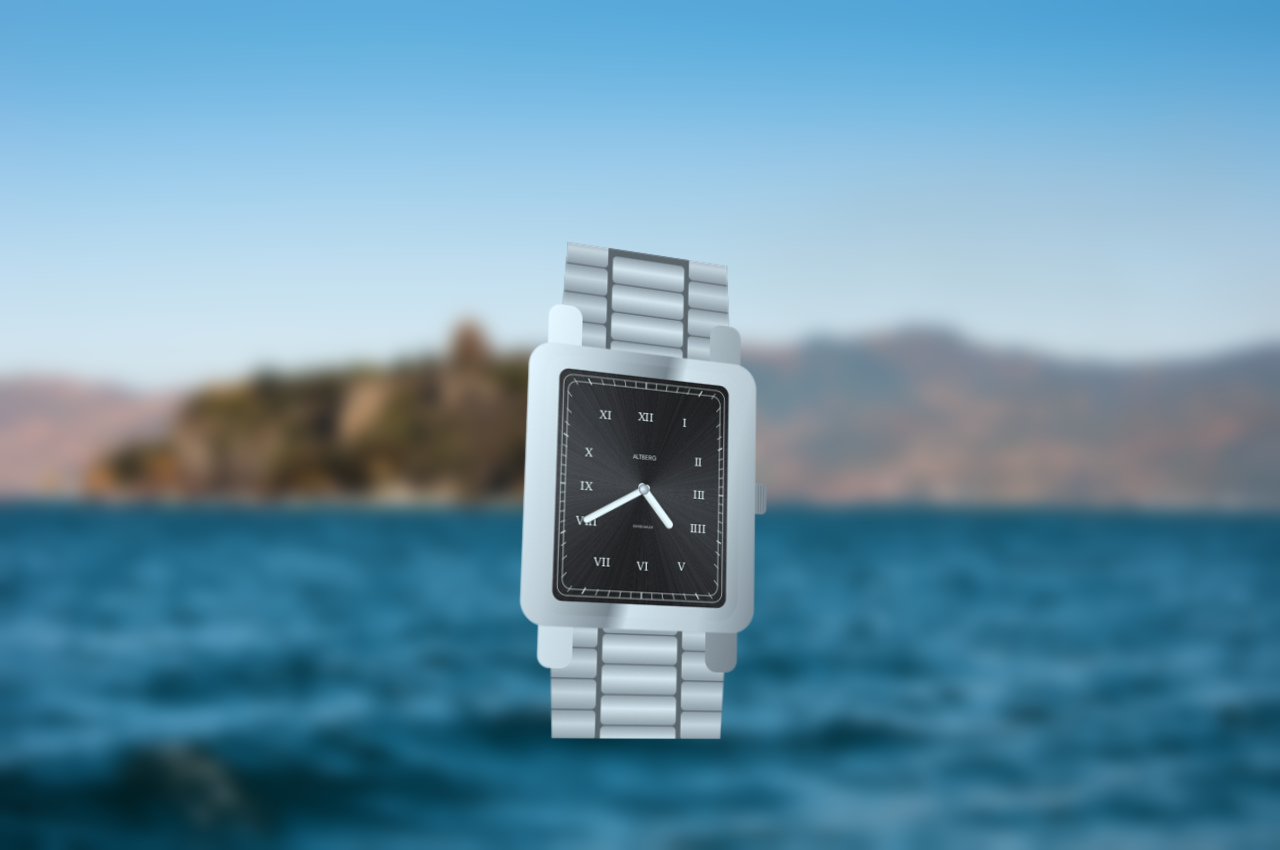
4:40
